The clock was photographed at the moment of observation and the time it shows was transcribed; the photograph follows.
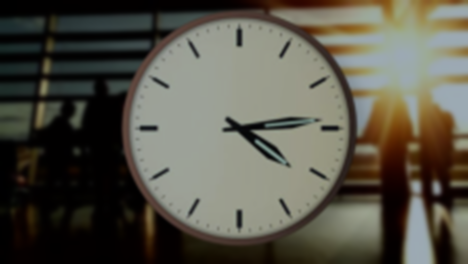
4:14
